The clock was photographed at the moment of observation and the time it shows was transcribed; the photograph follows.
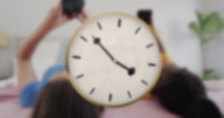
3:52
